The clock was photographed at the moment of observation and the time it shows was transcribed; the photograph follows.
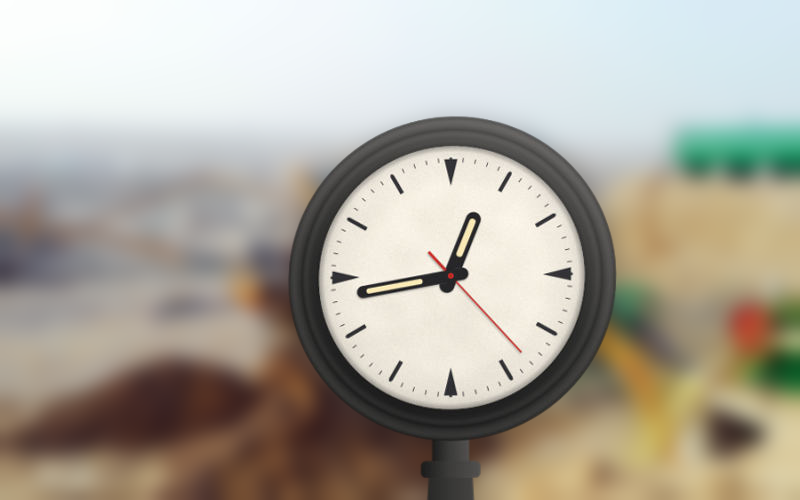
12:43:23
